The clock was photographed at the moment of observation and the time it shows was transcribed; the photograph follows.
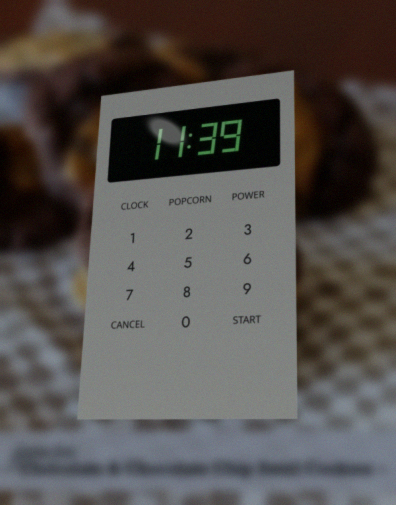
11:39
